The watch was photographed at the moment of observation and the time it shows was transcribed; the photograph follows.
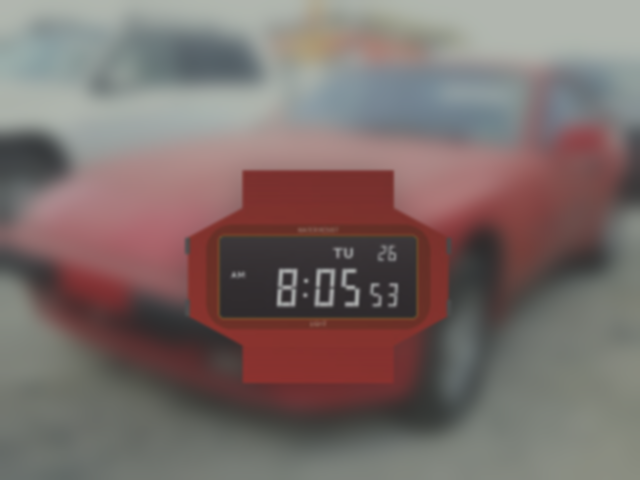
8:05:53
